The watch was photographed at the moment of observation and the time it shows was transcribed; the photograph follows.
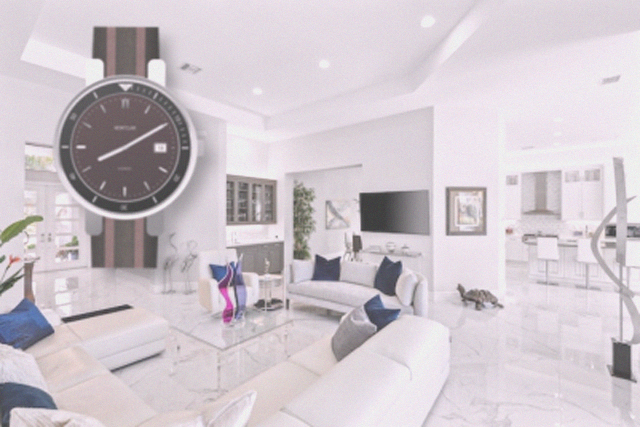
8:10
